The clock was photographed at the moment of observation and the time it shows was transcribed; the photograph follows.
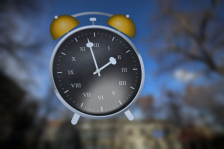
1:58
